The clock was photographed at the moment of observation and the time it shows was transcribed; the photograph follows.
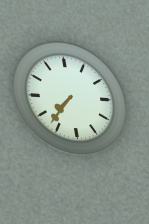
7:37
